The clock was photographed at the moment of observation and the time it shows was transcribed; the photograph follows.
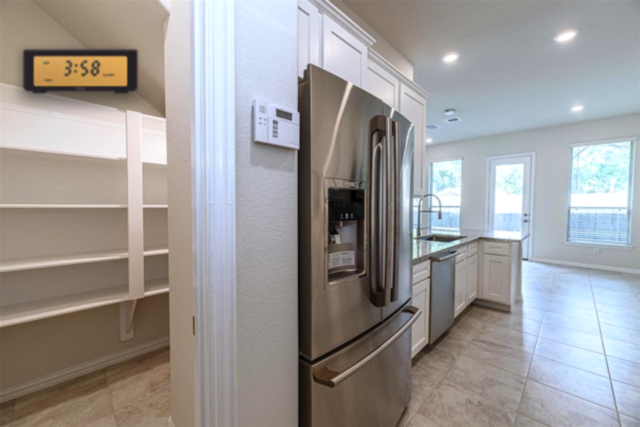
3:58
